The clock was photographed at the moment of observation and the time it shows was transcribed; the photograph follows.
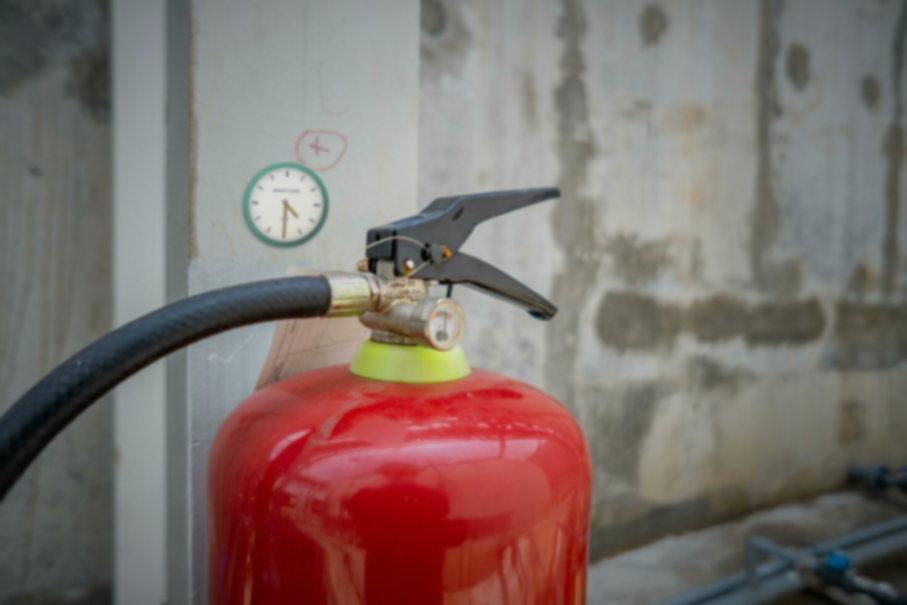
4:30
